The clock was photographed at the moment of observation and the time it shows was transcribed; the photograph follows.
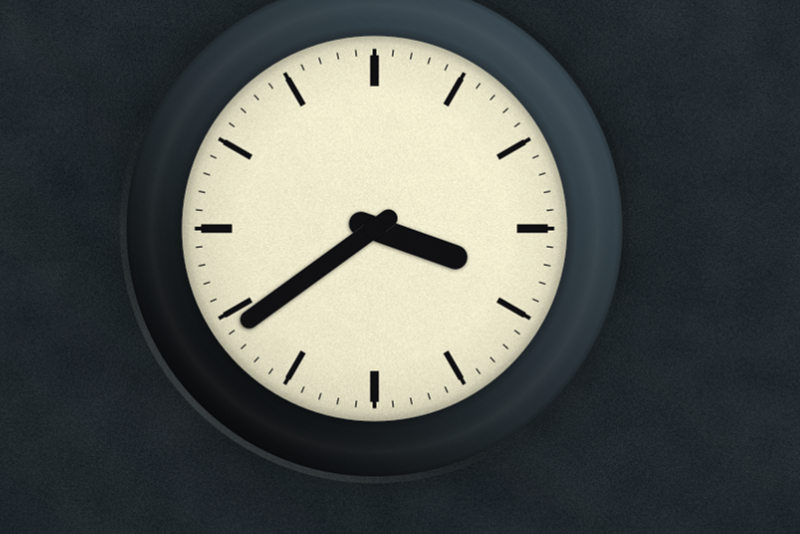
3:39
